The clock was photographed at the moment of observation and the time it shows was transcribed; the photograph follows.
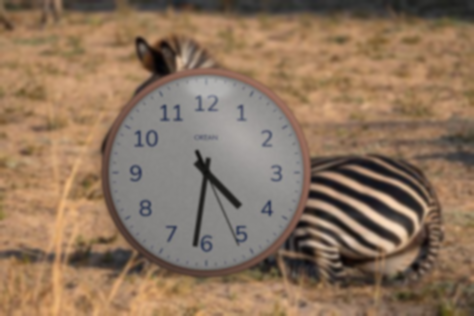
4:31:26
